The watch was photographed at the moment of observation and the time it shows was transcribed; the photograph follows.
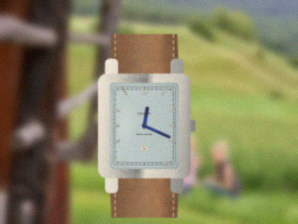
12:19
